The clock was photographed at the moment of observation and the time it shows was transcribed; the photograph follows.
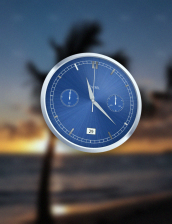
11:22
